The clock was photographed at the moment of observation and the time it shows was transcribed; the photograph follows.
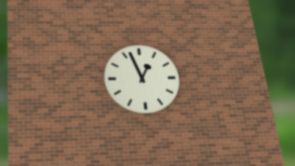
12:57
